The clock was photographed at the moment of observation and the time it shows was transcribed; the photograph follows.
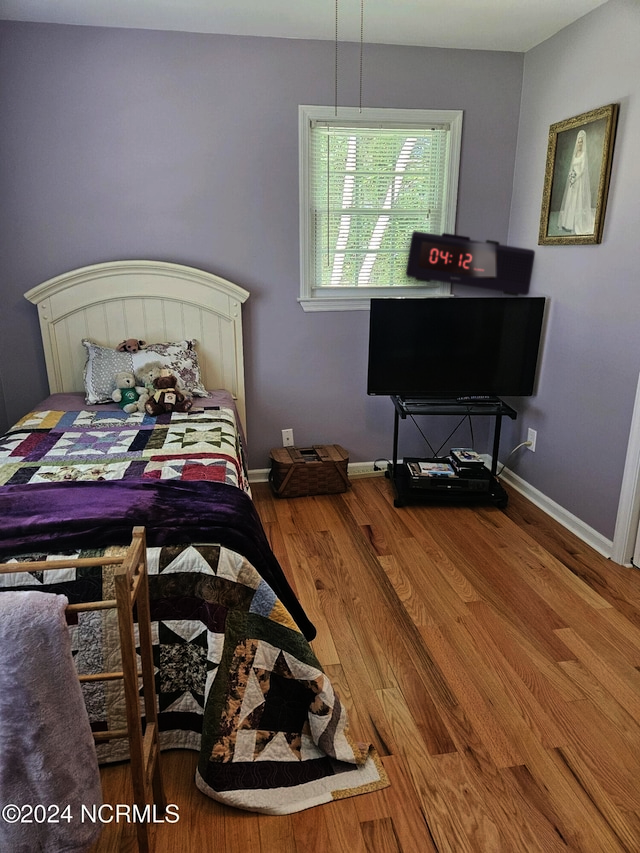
4:12
